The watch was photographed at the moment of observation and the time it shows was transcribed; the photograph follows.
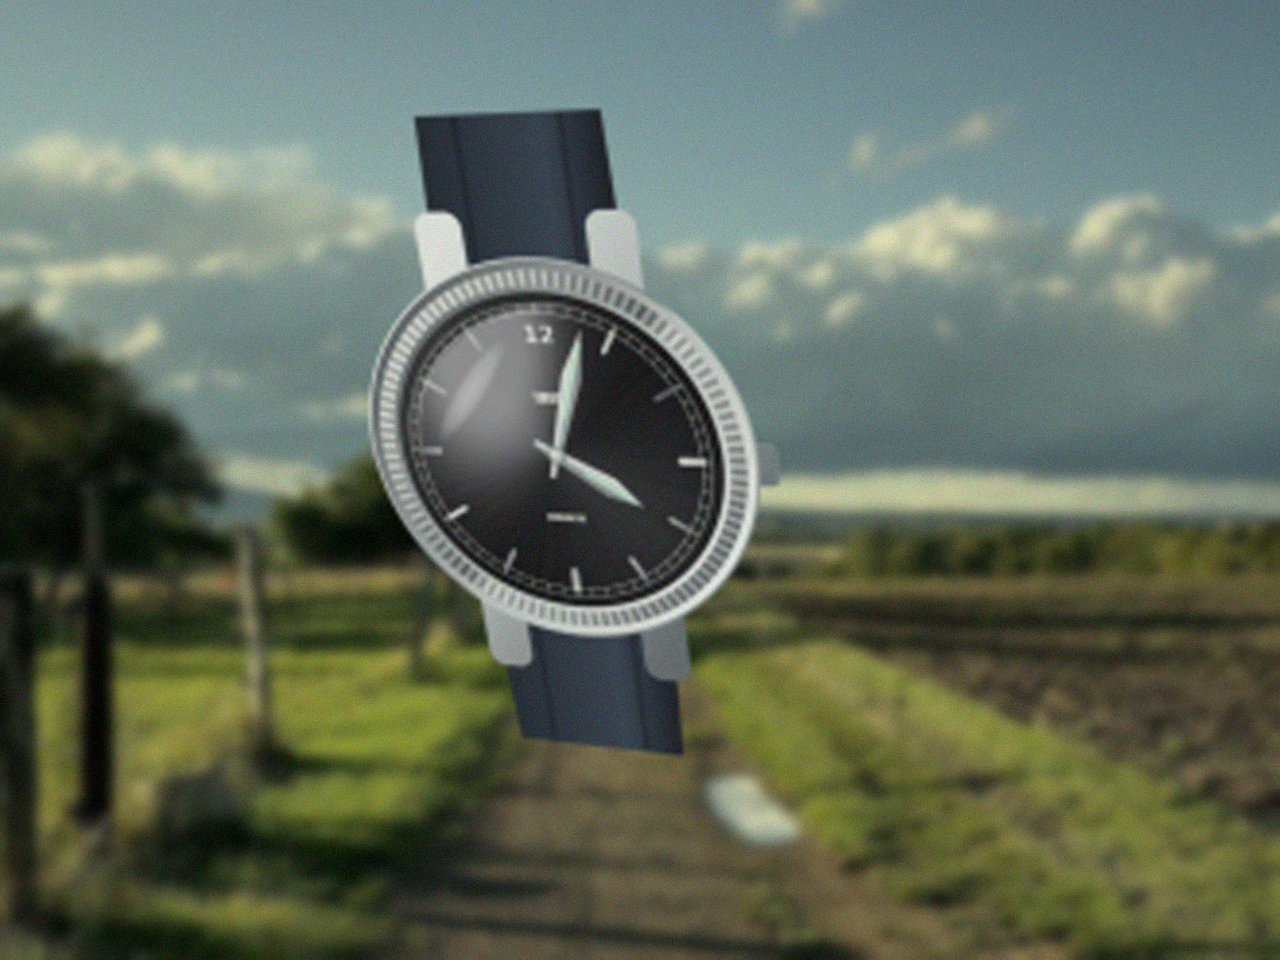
4:03
